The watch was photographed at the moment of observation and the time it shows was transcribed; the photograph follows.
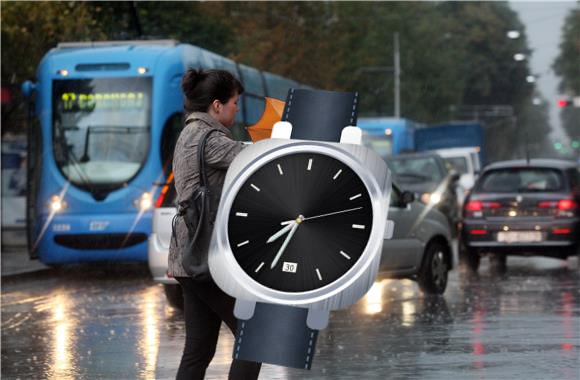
7:33:12
